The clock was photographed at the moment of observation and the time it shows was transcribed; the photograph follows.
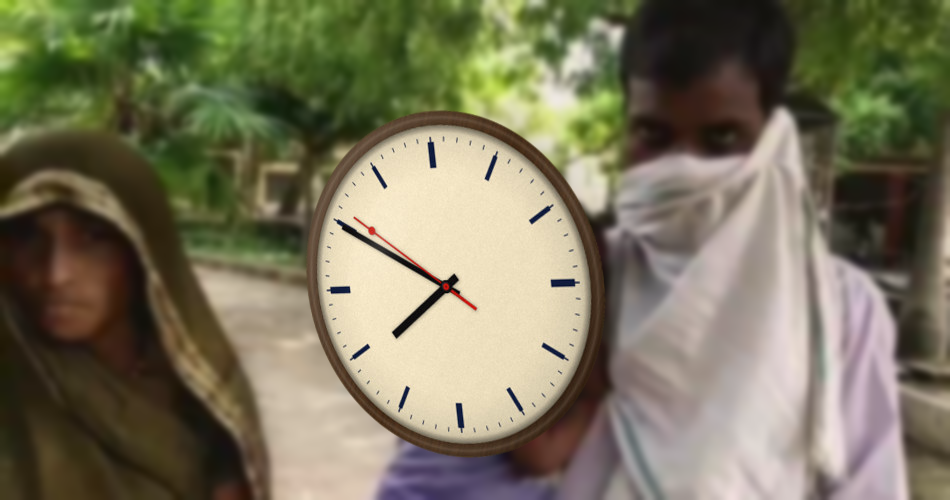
7:49:51
